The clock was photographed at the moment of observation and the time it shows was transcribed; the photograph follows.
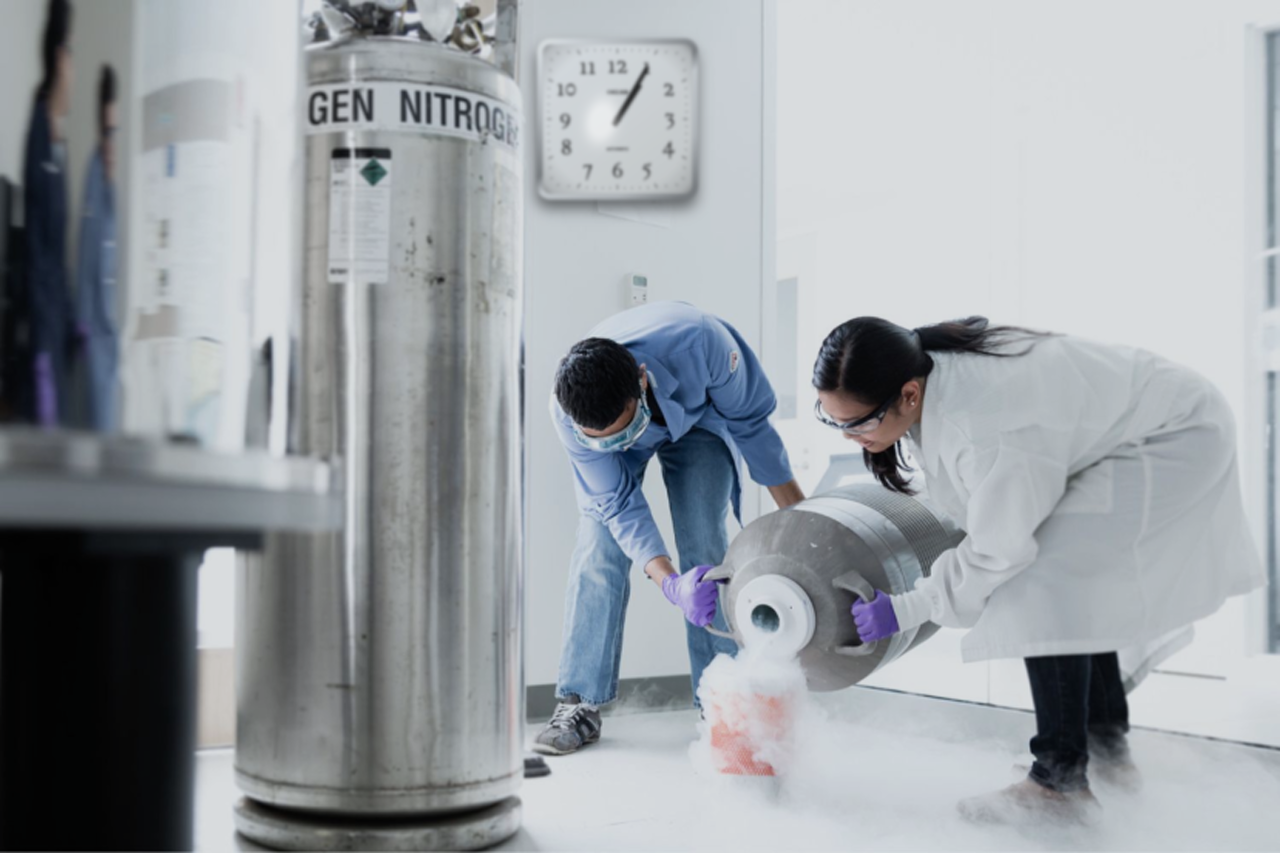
1:05
